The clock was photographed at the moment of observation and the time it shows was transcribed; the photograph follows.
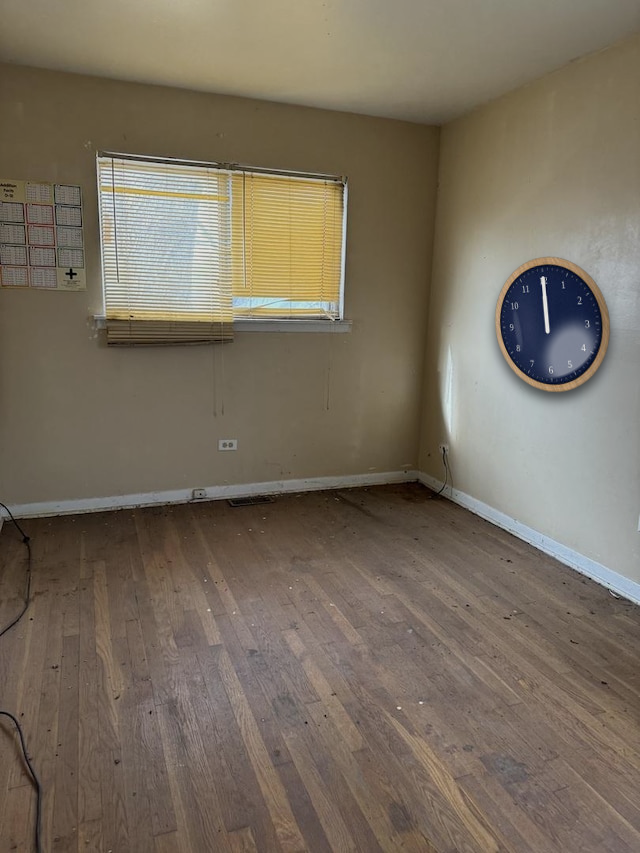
12:00
